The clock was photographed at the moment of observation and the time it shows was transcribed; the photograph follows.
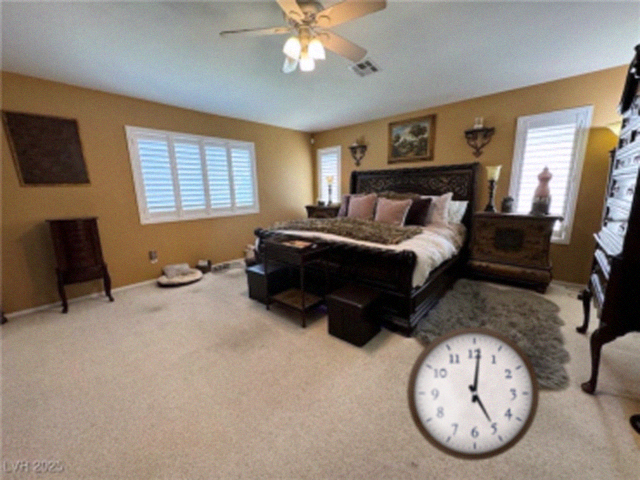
5:01
